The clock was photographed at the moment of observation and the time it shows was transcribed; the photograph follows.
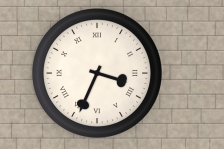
3:34
